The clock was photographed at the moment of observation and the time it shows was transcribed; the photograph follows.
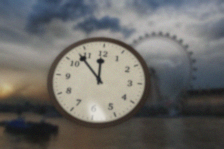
11:53
